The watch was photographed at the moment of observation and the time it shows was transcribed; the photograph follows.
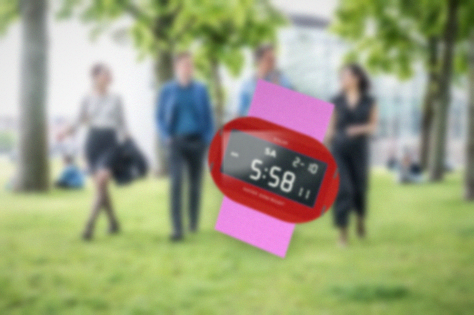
5:58
